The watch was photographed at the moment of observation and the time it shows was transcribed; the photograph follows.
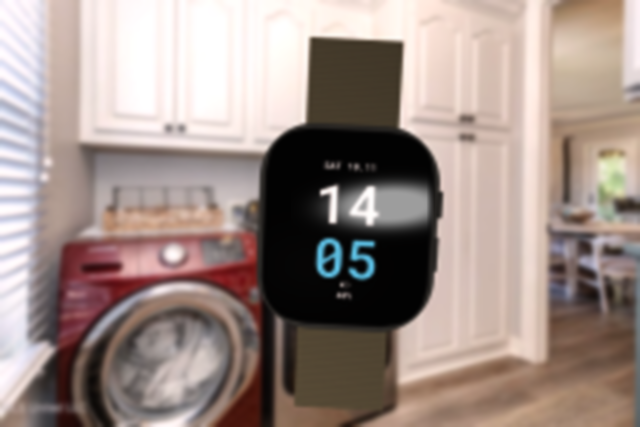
14:05
